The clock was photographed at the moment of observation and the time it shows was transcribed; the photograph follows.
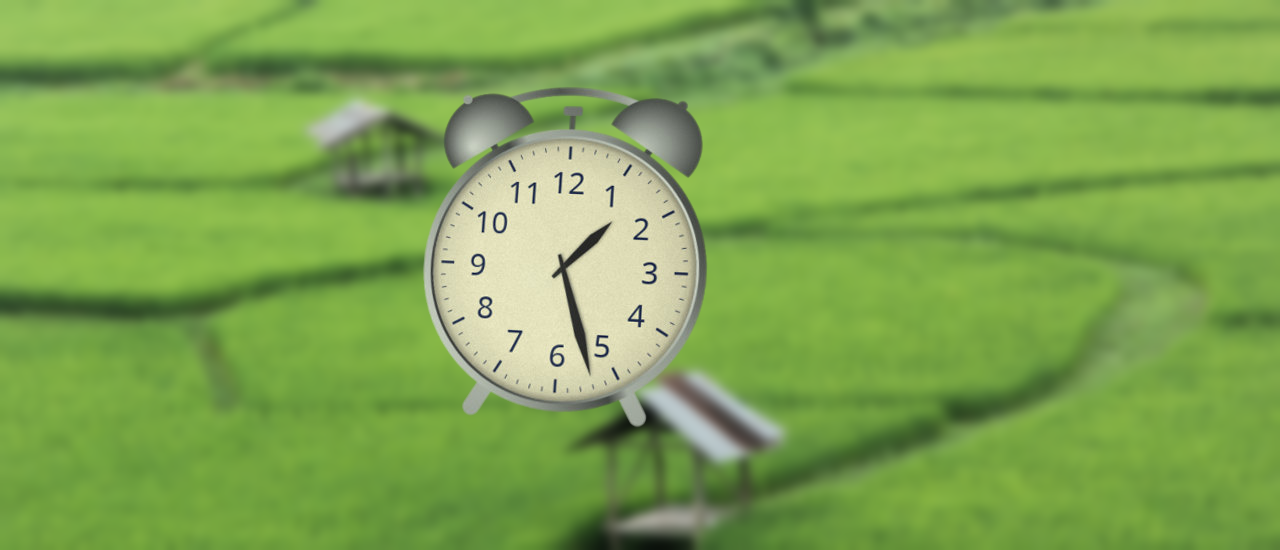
1:27
